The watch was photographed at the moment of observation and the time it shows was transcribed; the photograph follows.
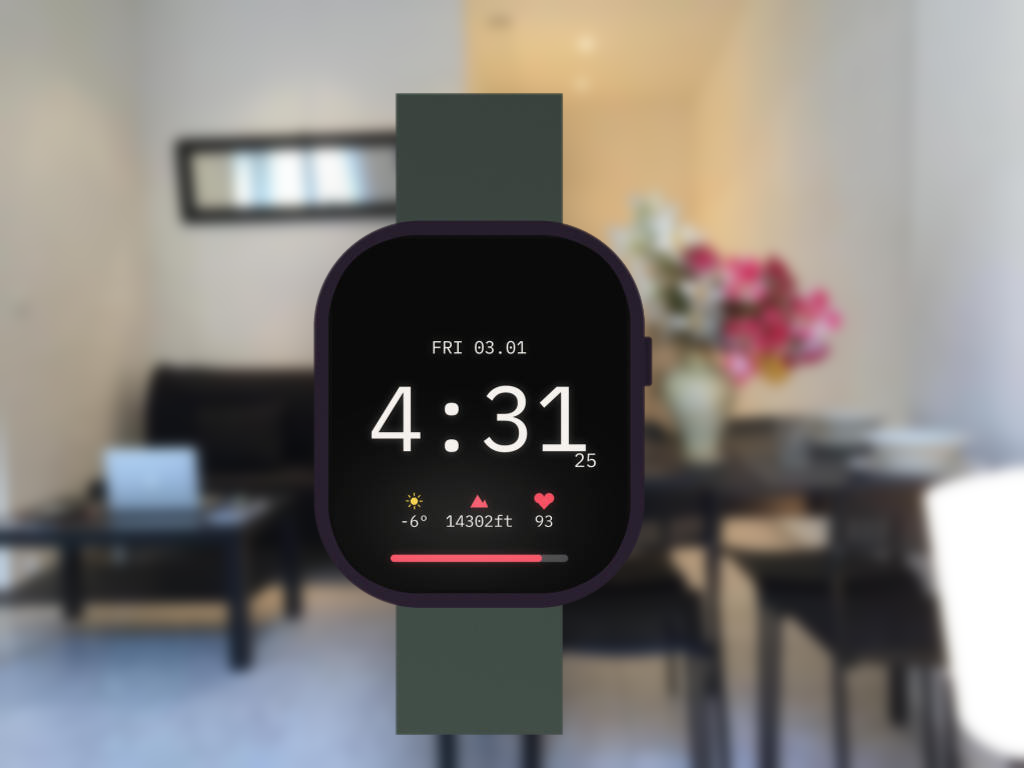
4:31:25
